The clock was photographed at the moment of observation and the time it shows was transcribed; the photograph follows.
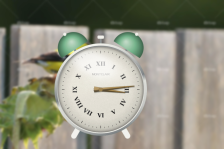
3:14
